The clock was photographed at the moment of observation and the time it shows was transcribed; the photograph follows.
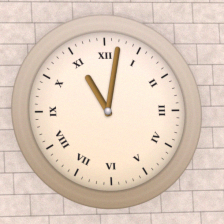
11:02
